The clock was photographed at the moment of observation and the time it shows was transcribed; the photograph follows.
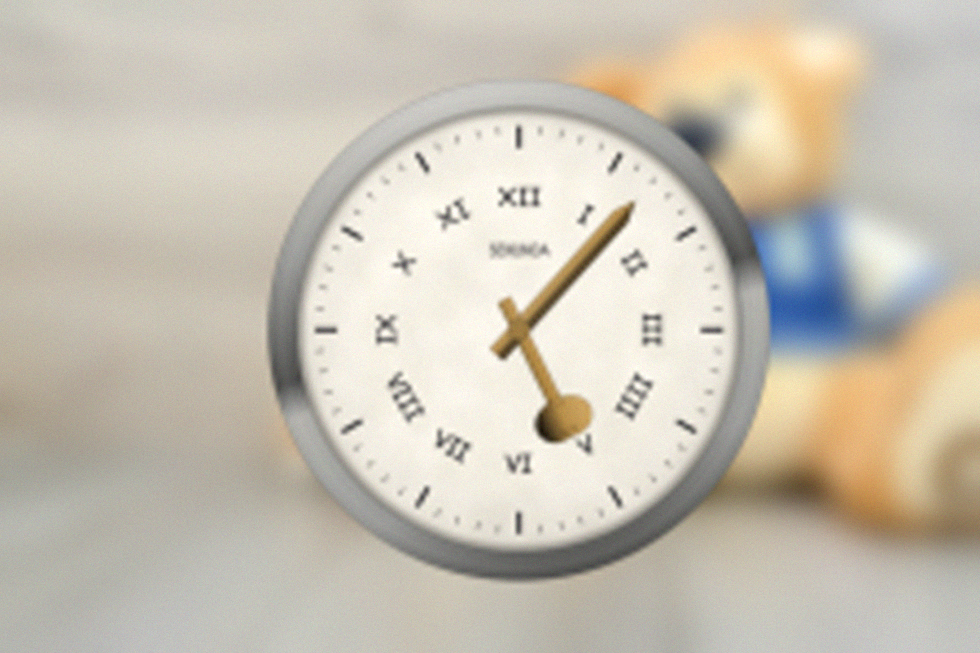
5:07
